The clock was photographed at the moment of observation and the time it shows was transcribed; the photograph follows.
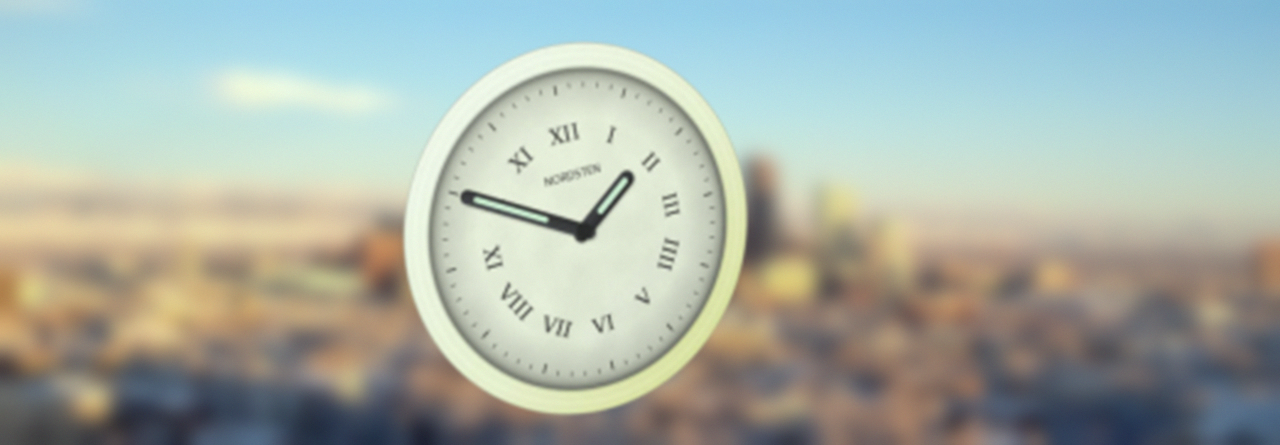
1:50
